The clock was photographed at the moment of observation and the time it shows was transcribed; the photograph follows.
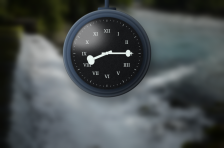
8:15
